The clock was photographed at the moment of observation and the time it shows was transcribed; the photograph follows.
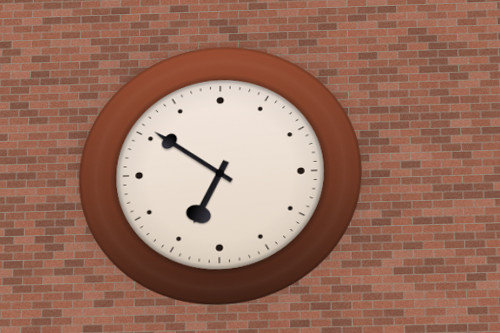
6:51
